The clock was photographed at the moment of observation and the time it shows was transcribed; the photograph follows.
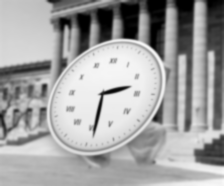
2:29
